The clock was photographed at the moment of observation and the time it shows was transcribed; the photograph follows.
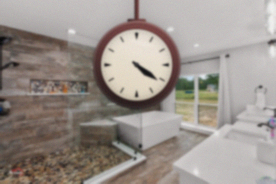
4:21
